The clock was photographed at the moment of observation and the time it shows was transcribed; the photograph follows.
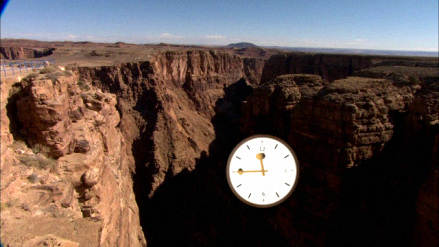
11:45
